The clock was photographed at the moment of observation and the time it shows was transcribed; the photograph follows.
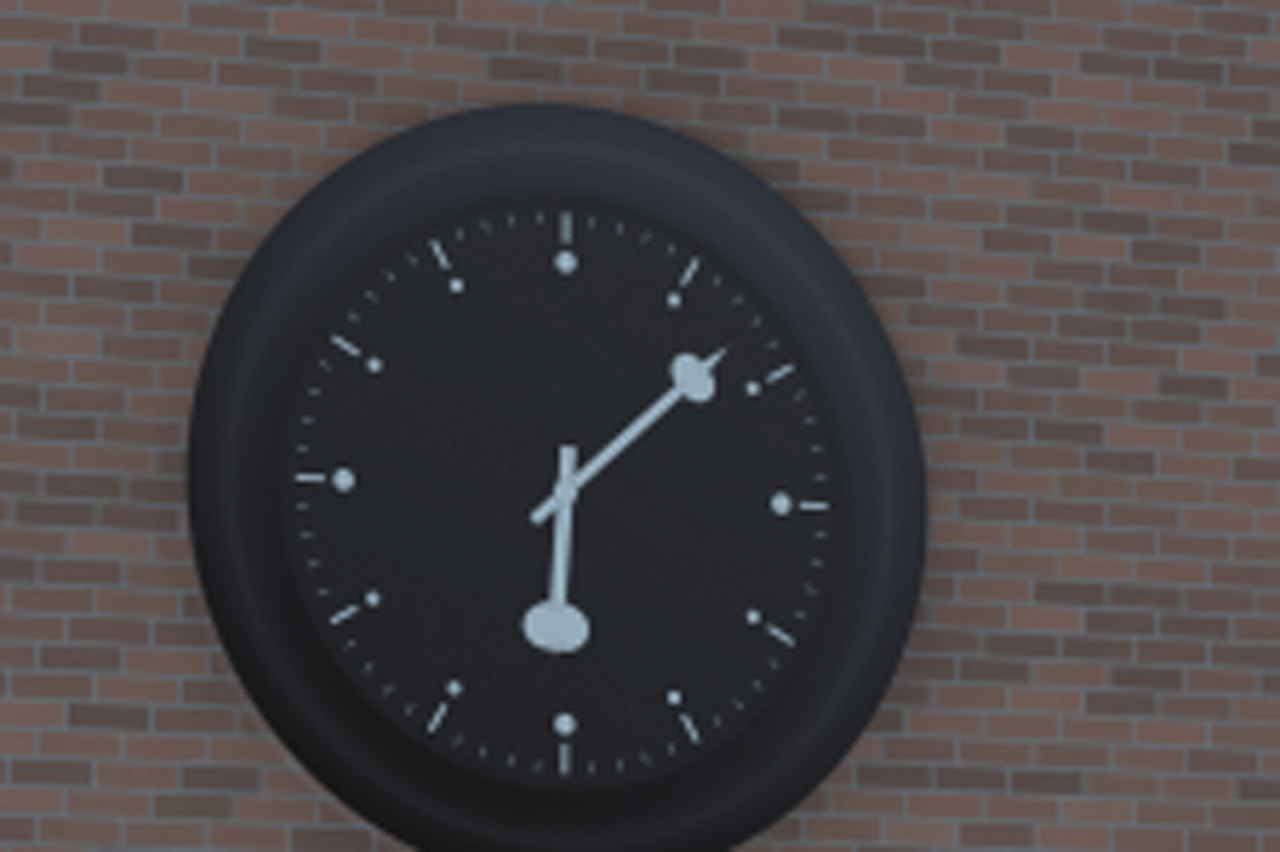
6:08
